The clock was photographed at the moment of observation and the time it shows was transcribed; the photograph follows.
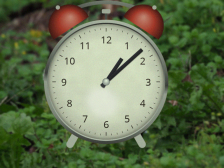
1:08
